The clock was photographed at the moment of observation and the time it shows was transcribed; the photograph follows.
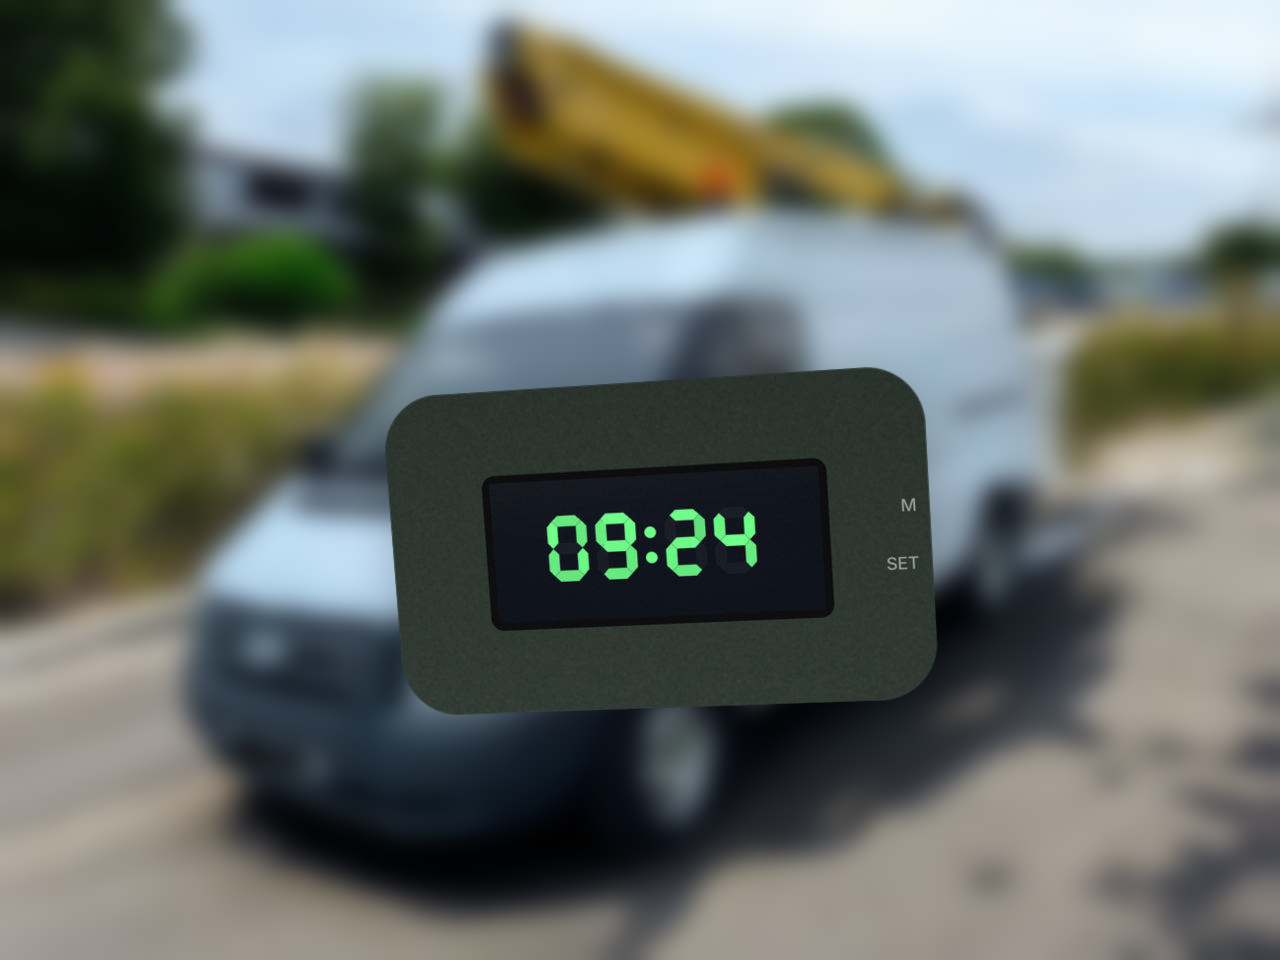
9:24
